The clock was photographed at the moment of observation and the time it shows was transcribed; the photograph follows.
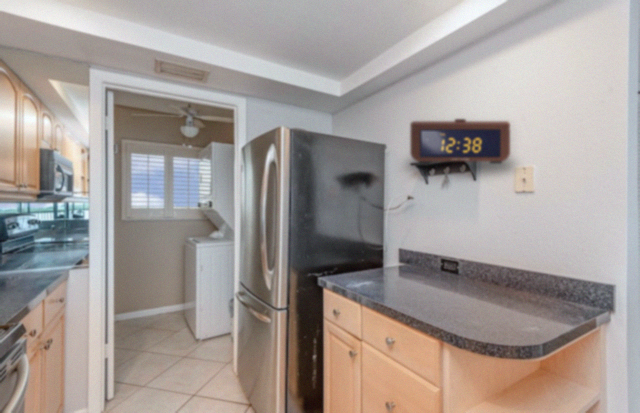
12:38
